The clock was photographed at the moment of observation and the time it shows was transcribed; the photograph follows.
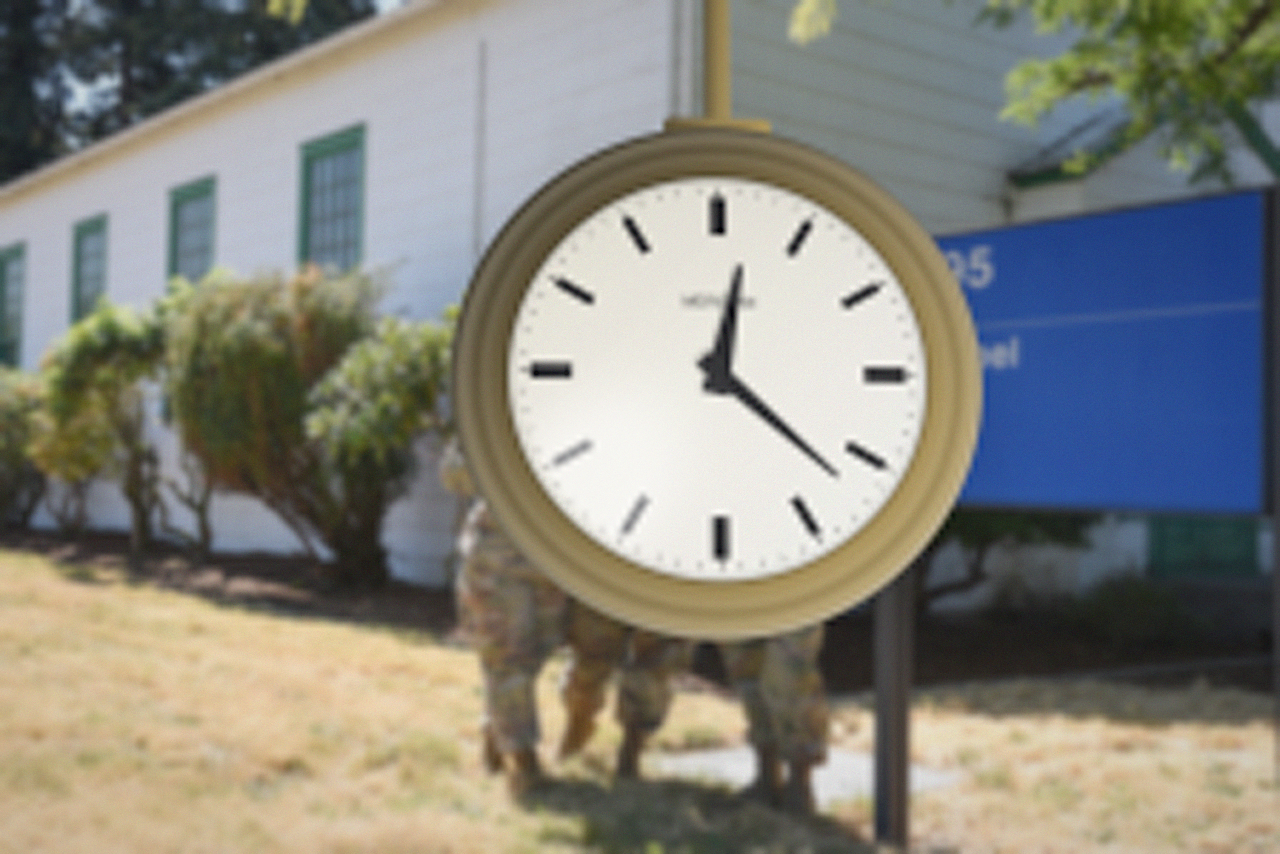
12:22
